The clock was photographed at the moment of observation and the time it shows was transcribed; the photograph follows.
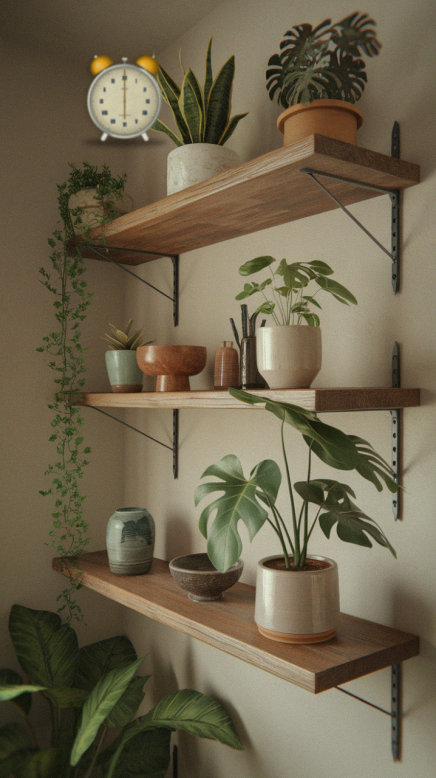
6:00
